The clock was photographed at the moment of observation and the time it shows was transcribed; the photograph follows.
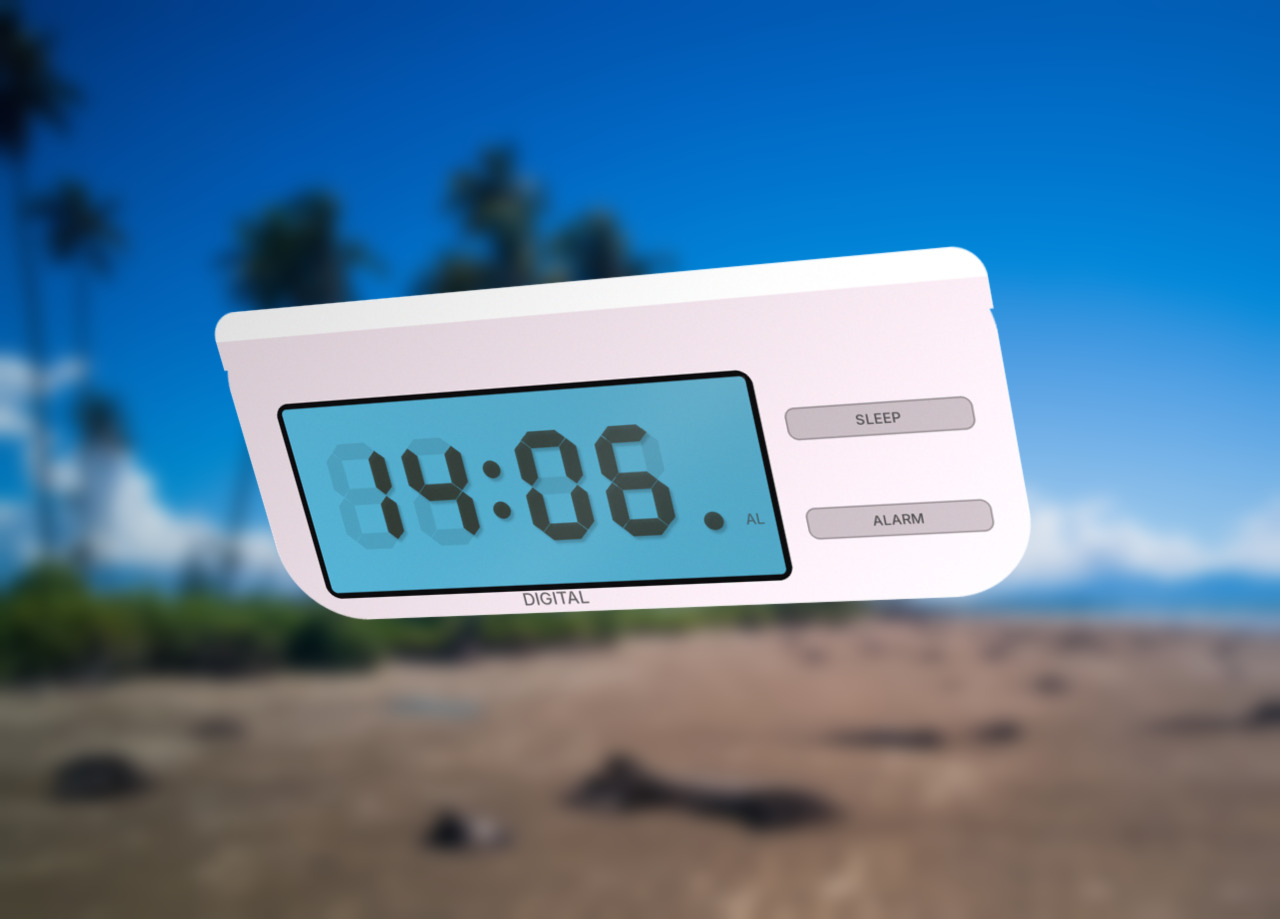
14:06
